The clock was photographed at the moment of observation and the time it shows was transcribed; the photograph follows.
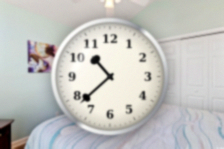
10:38
